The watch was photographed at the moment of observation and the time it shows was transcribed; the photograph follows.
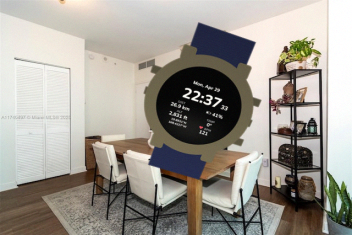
22:37
